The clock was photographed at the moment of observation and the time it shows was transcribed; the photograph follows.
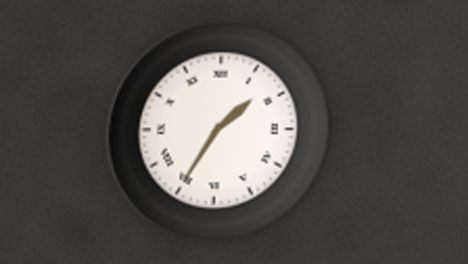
1:35
